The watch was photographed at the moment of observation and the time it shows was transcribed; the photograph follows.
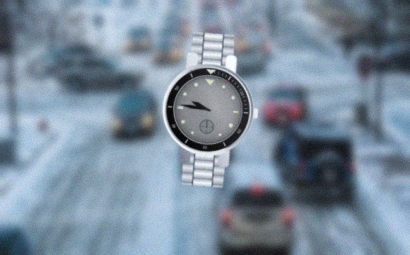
9:46
